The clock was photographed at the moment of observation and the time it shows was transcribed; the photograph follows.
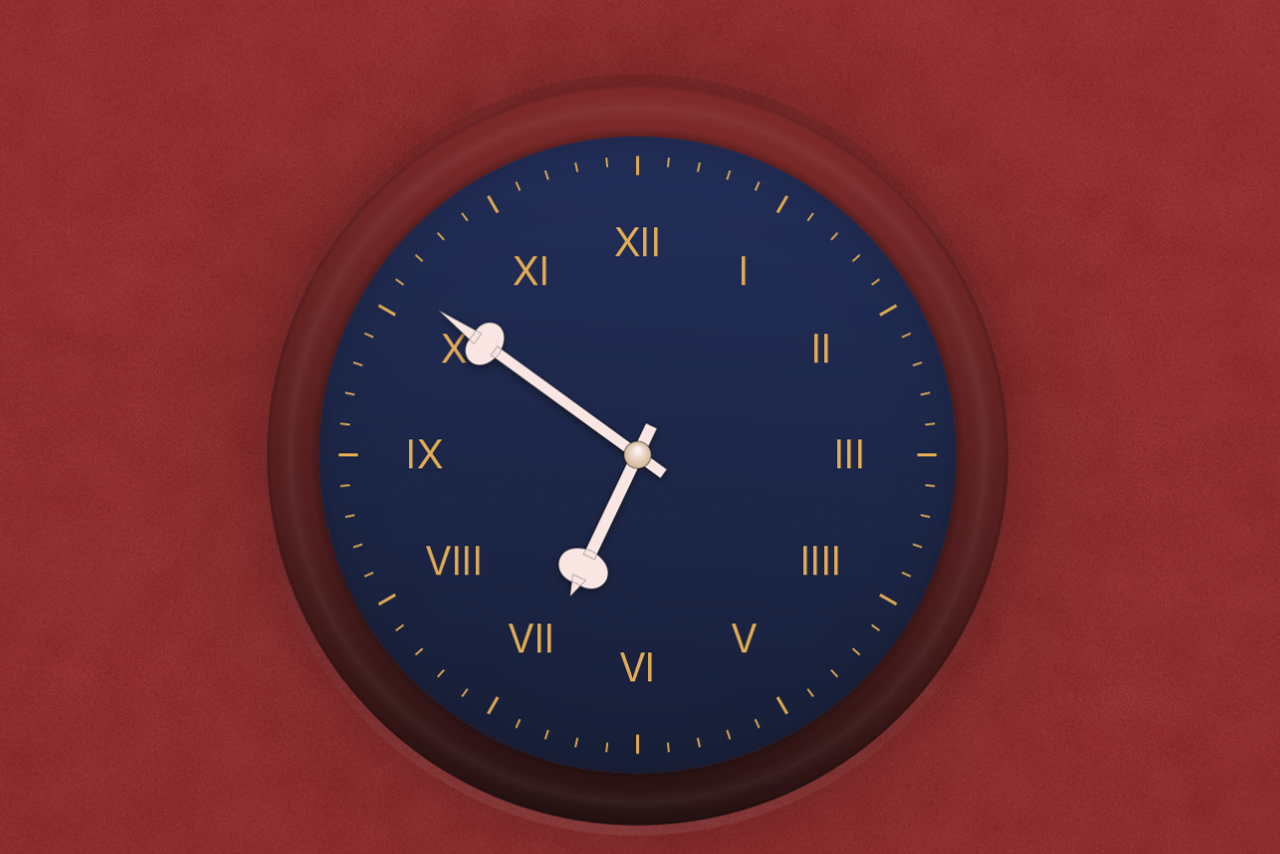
6:51
